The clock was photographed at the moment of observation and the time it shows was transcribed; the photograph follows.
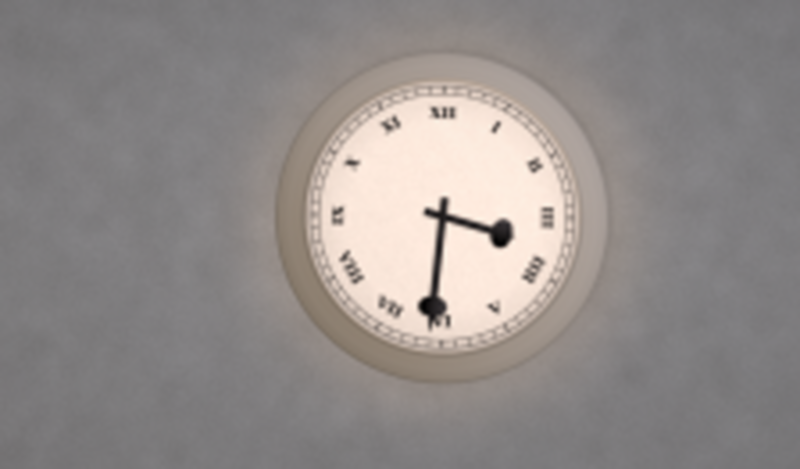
3:31
